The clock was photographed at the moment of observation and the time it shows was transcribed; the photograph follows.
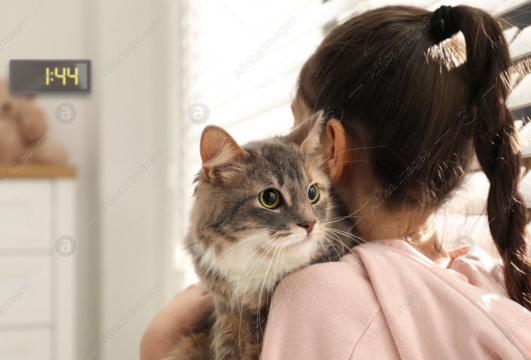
1:44
